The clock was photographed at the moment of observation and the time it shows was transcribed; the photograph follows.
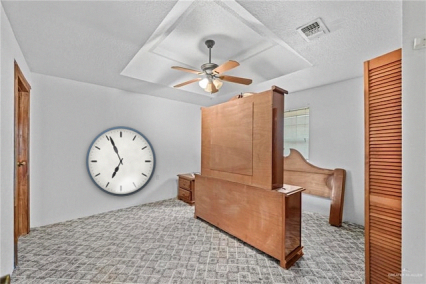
6:56
